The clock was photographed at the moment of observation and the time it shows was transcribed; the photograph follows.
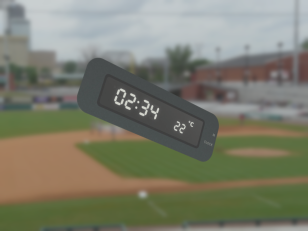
2:34
